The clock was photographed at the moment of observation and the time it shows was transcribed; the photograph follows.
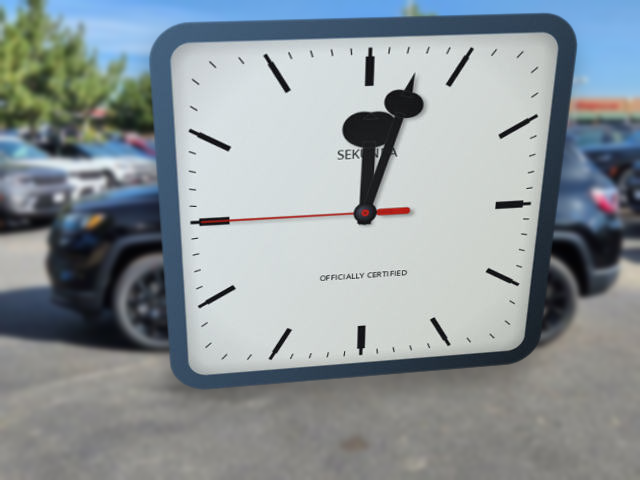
12:02:45
